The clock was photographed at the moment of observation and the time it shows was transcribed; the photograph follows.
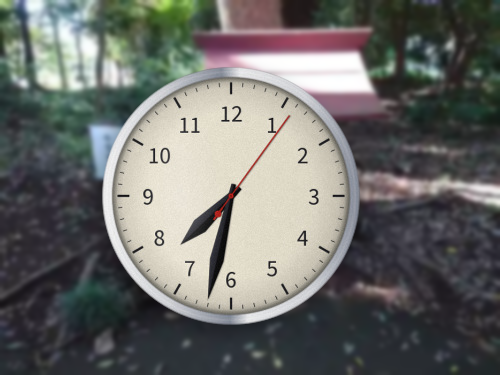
7:32:06
